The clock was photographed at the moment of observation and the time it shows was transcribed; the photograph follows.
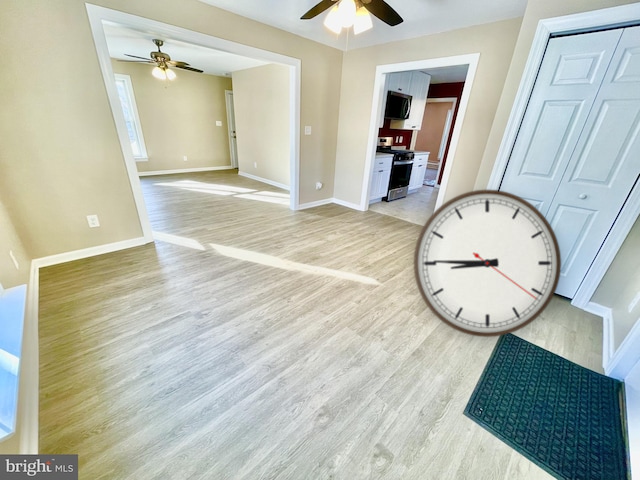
8:45:21
